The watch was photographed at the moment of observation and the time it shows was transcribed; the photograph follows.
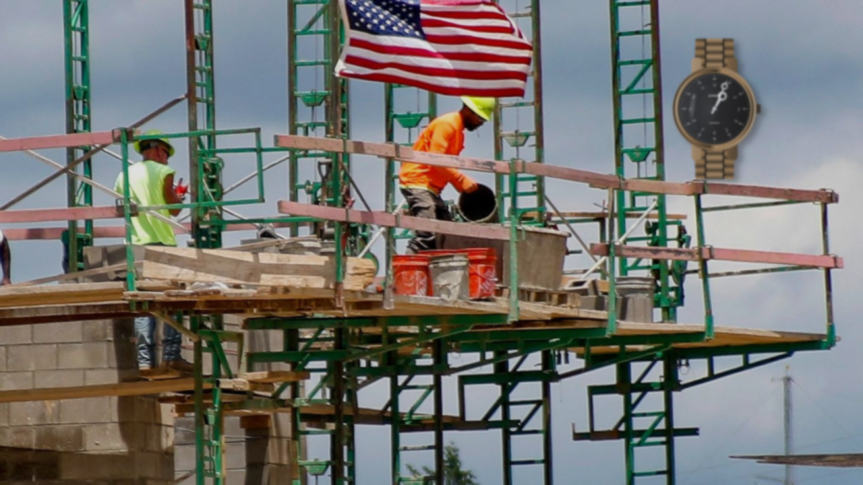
1:04
